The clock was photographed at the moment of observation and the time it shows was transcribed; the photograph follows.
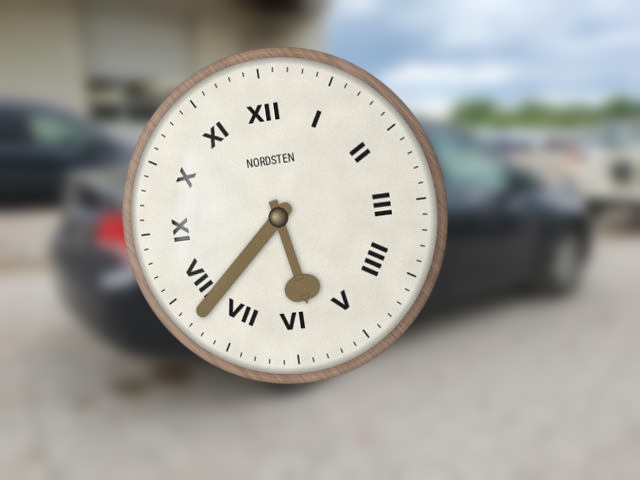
5:38
